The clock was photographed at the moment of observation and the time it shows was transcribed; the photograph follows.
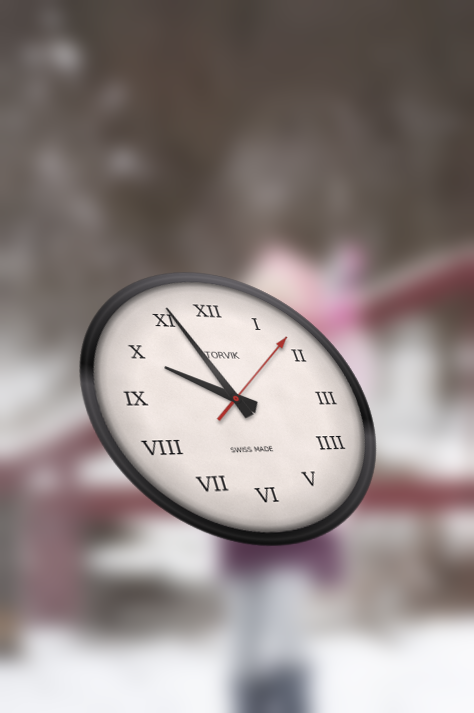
9:56:08
